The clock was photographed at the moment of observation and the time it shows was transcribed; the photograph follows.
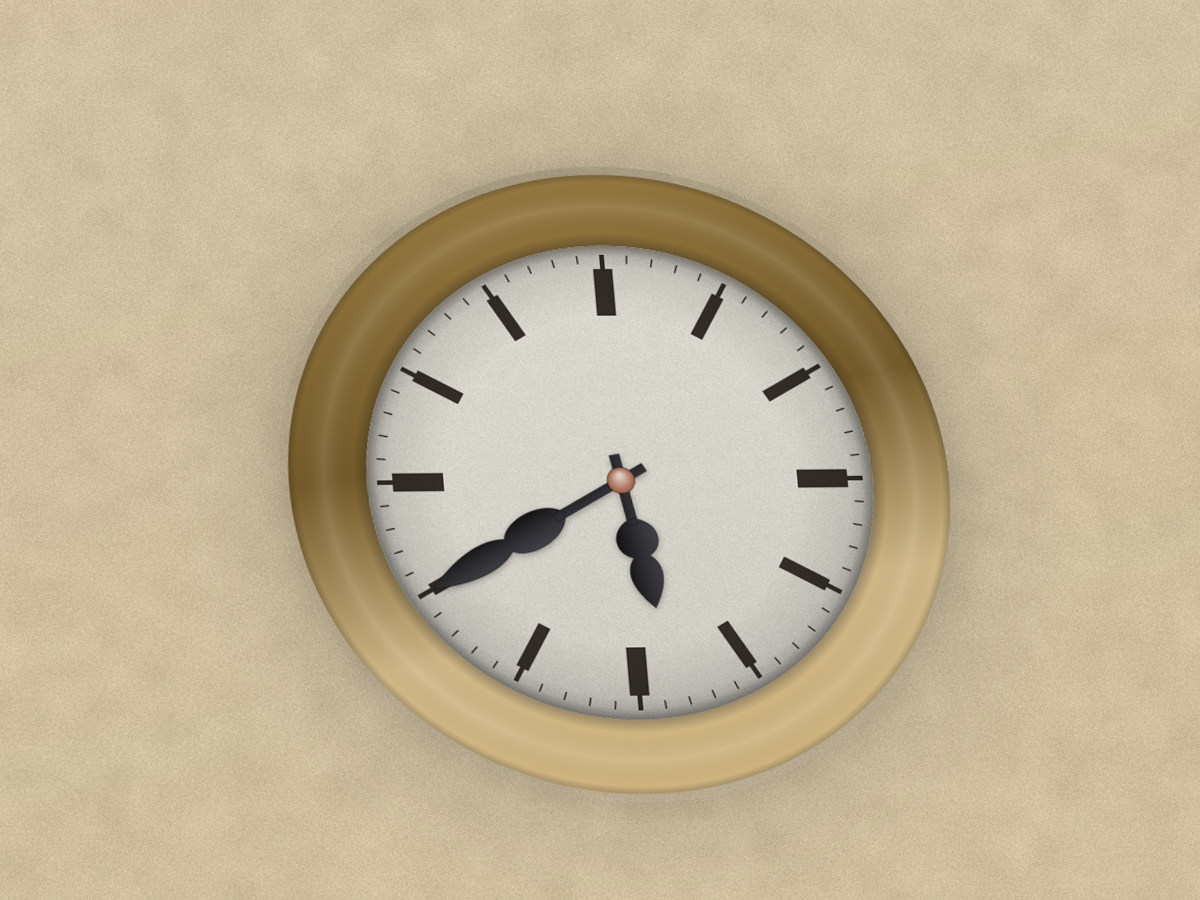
5:40
